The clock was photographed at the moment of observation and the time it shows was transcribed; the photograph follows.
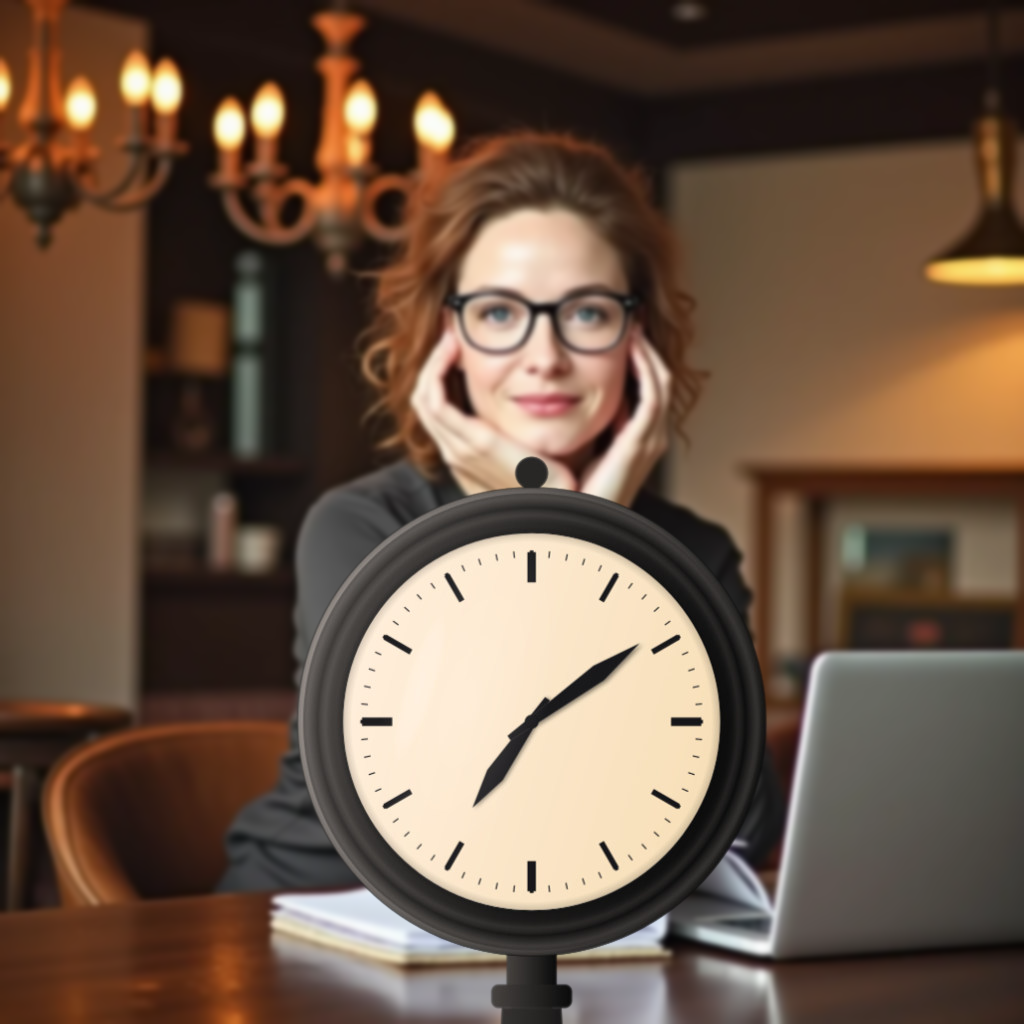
7:09
